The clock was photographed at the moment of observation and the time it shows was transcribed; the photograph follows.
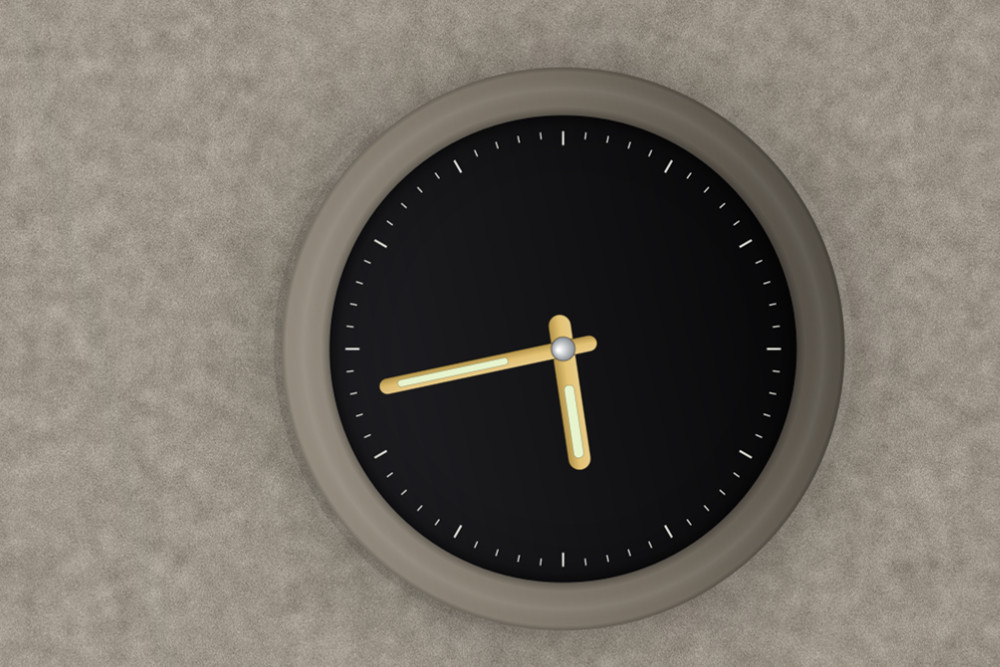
5:43
